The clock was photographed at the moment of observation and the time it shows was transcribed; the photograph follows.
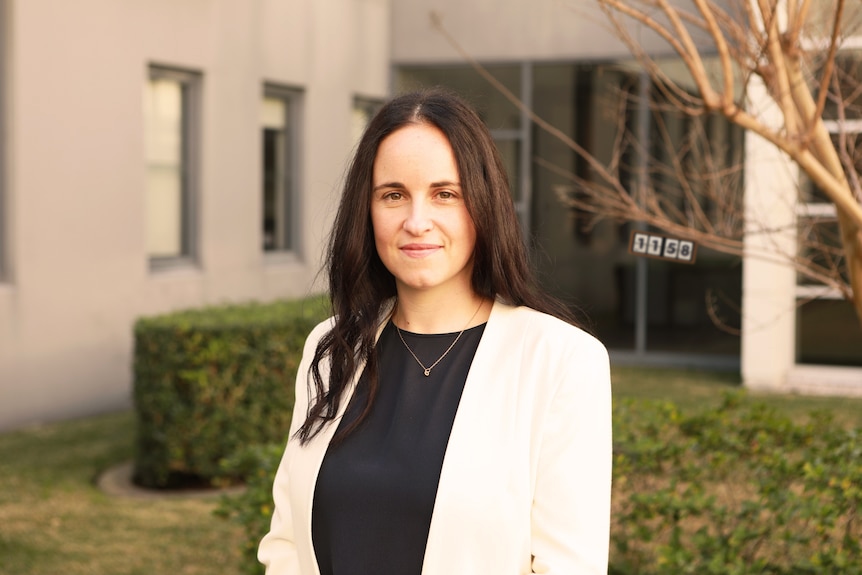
11:58
